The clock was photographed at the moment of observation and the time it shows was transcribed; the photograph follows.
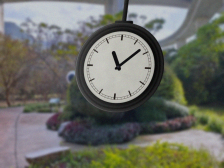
11:08
